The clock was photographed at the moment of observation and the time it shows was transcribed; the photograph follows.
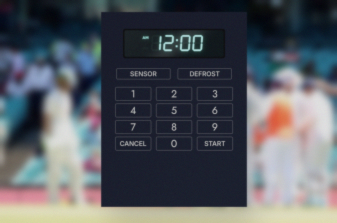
12:00
